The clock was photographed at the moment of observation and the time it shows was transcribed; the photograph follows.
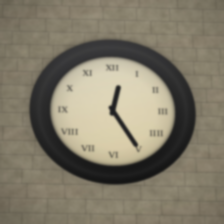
12:25
